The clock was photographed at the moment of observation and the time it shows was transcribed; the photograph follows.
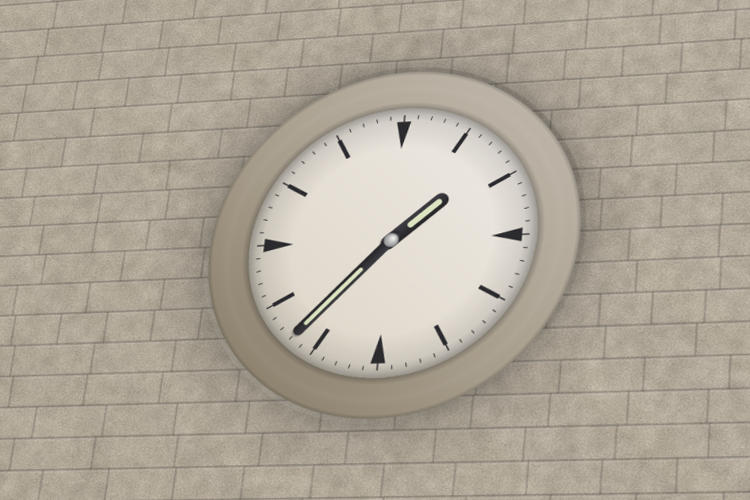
1:37
